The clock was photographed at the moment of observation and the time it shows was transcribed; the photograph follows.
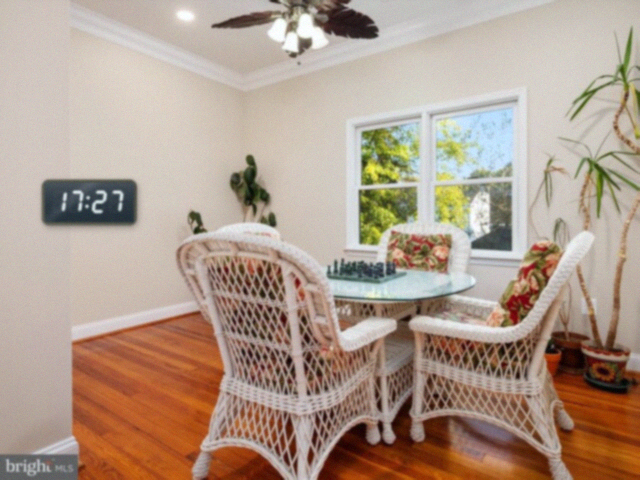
17:27
